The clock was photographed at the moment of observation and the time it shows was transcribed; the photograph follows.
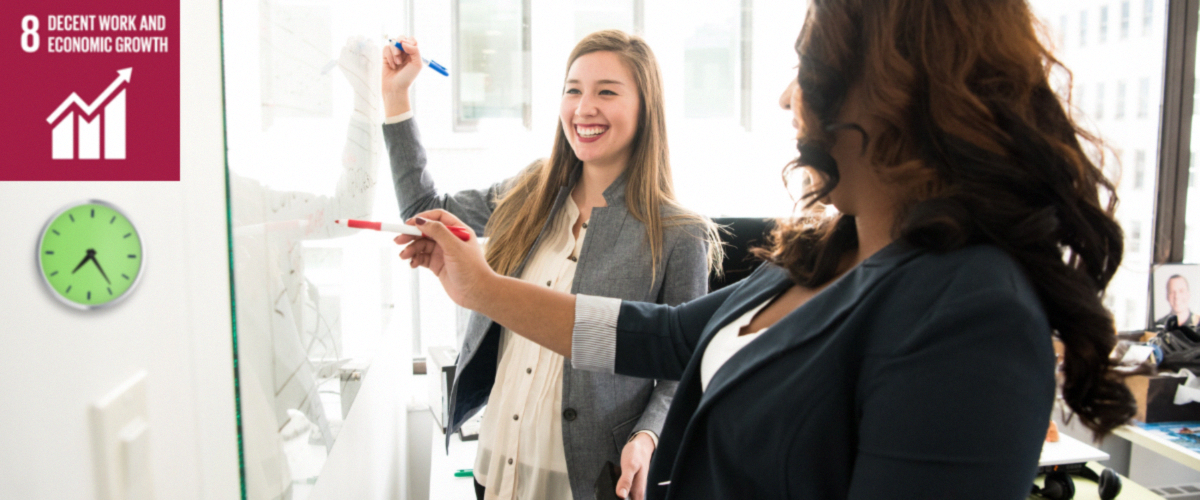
7:24
